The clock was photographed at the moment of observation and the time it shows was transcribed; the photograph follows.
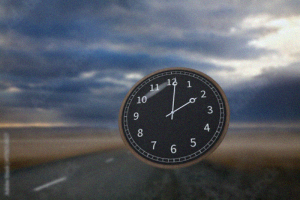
2:01
